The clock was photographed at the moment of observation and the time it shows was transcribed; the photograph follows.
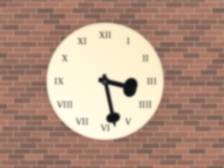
3:28
